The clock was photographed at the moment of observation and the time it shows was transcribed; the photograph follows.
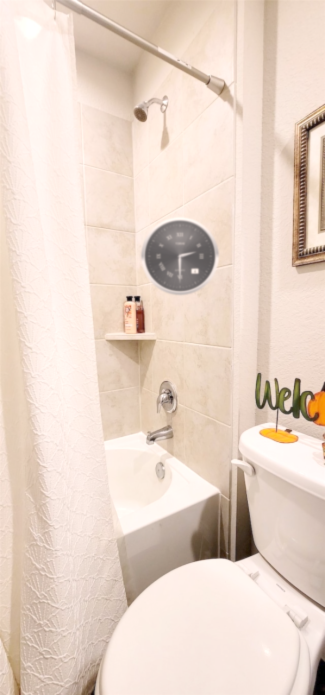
2:30
